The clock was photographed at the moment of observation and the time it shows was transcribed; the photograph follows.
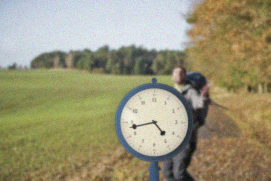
4:43
